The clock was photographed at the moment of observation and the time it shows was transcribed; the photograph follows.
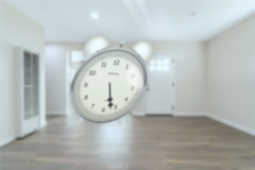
5:27
